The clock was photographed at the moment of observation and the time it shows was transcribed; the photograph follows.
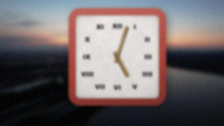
5:03
